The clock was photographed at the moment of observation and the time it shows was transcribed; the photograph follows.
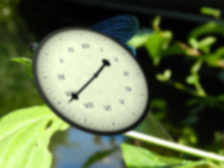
1:39
